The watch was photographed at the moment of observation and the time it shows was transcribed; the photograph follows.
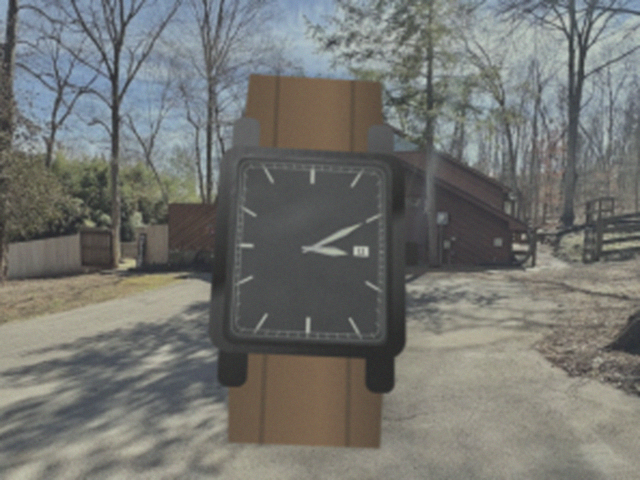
3:10
